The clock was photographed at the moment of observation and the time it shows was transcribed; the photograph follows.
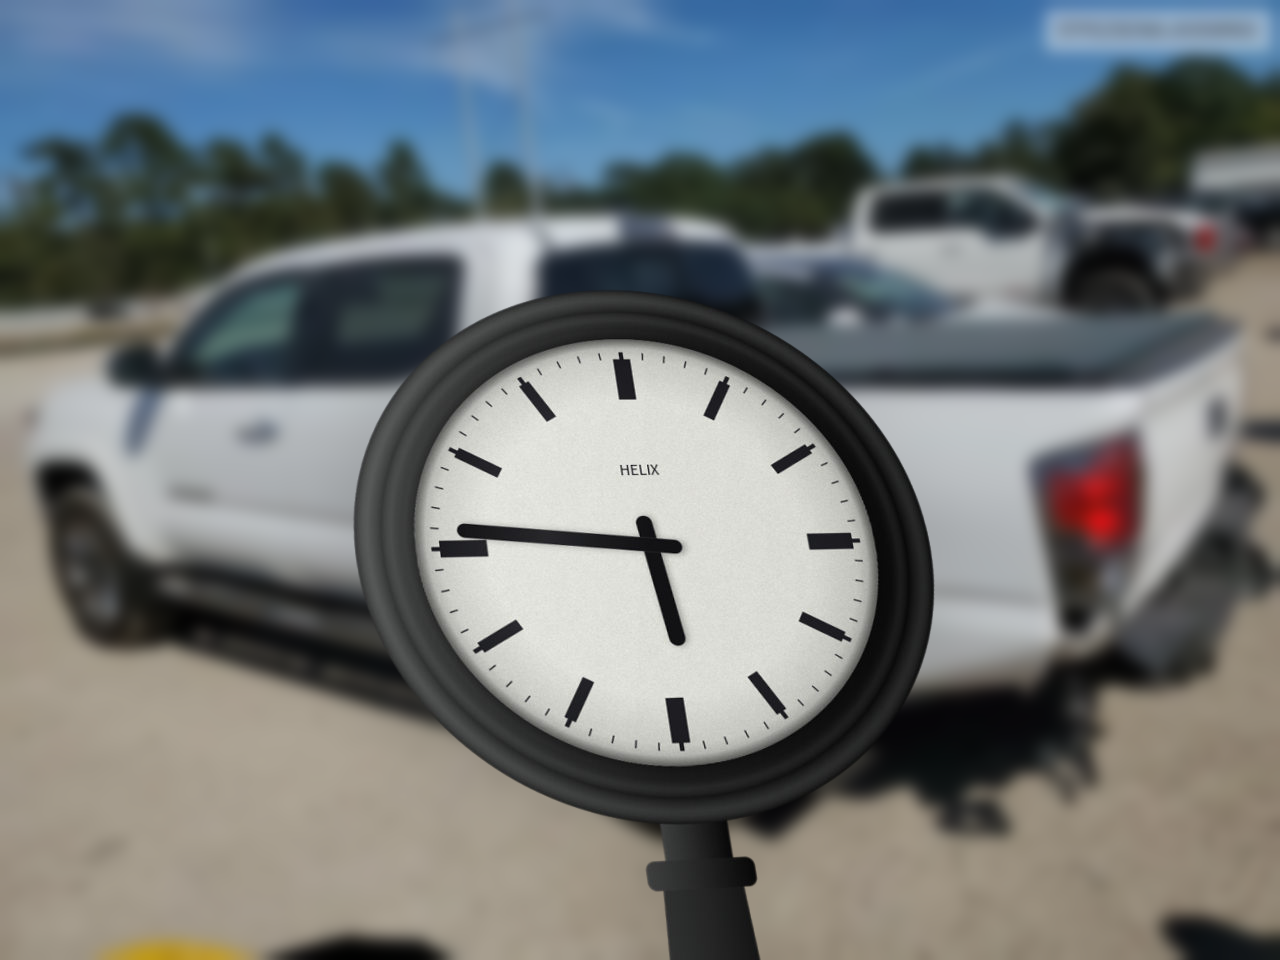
5:46
